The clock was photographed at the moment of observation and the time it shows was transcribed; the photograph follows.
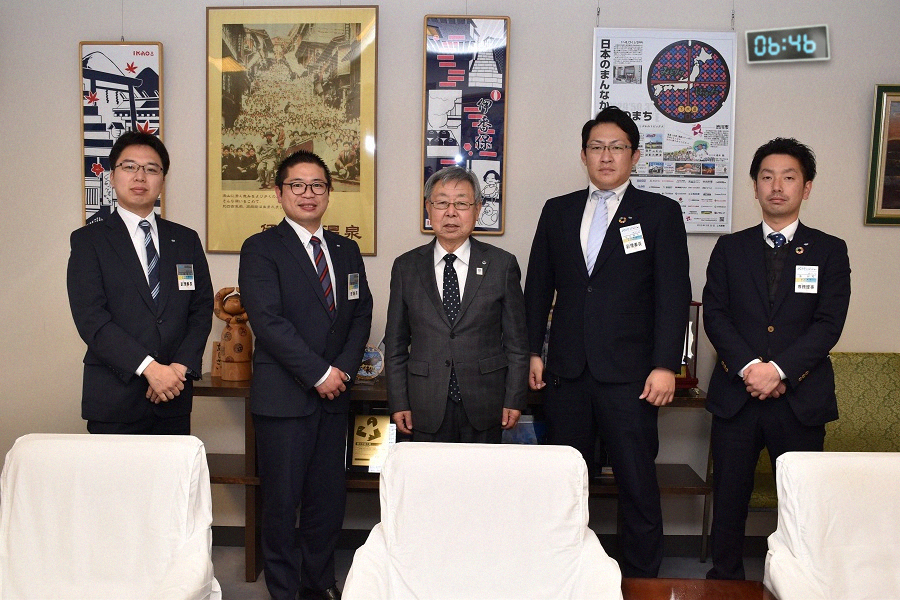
6:46
